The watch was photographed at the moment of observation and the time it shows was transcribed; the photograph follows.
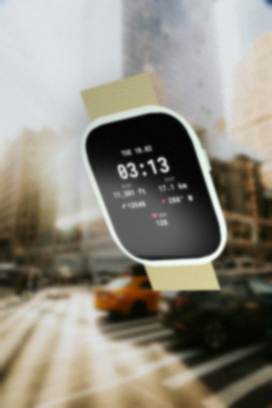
3:13
